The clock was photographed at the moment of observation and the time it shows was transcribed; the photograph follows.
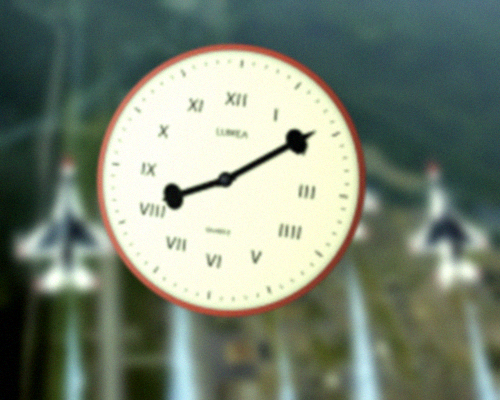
8:09
